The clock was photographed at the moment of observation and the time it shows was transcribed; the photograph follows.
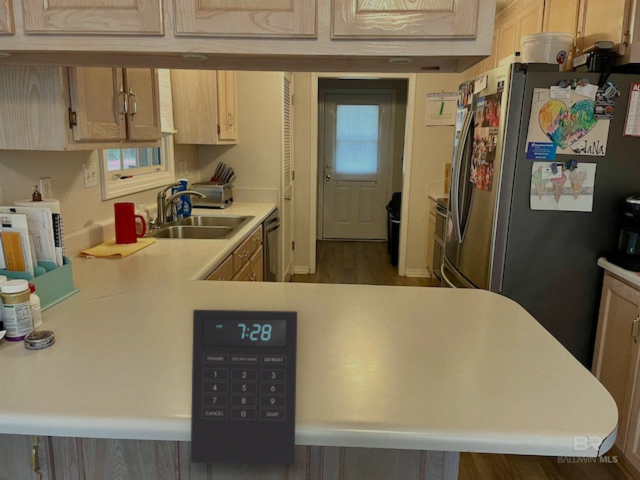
7:28
